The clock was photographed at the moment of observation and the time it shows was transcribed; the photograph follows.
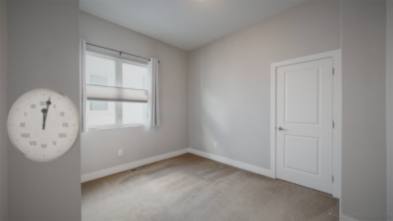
12:02
